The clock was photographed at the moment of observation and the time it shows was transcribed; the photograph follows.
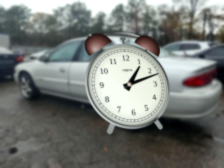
1:12
